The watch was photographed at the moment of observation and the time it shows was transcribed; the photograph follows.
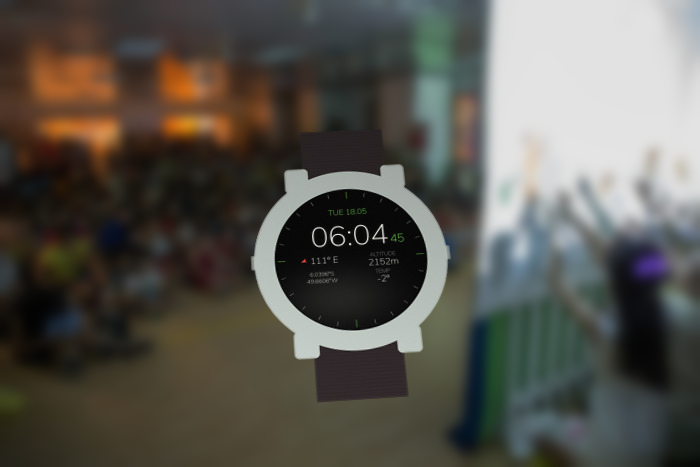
6:04:45
